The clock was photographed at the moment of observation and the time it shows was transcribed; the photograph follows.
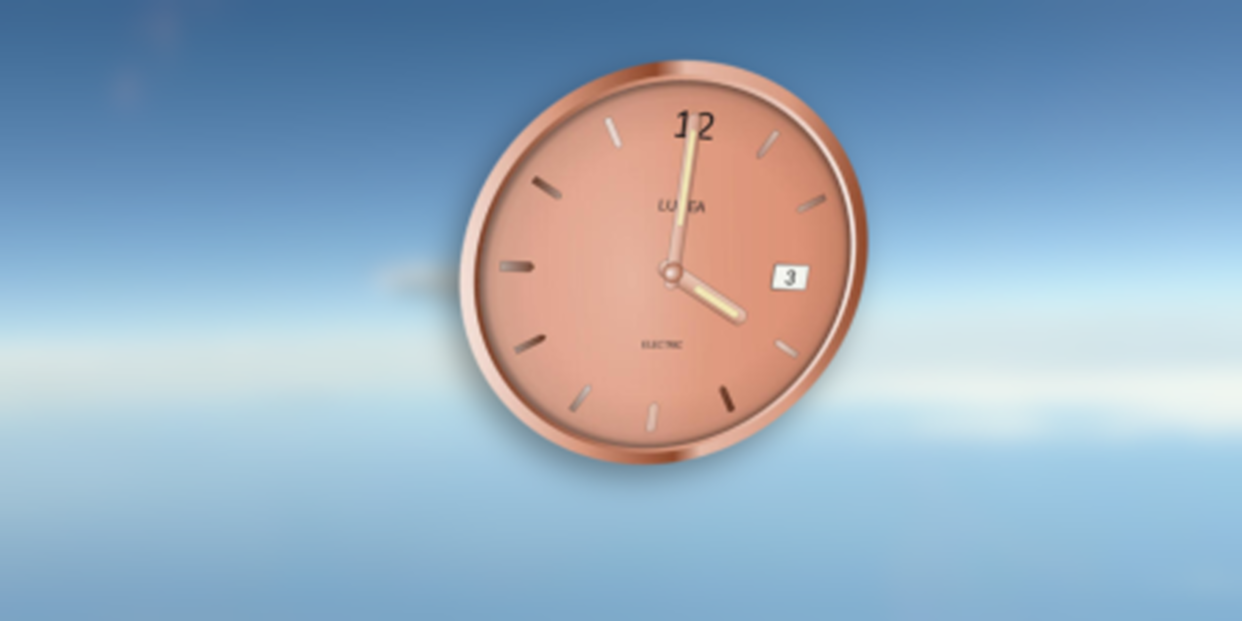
4:00
